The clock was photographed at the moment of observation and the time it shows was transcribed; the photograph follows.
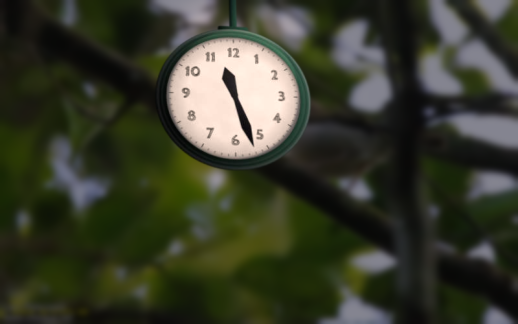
11:27
